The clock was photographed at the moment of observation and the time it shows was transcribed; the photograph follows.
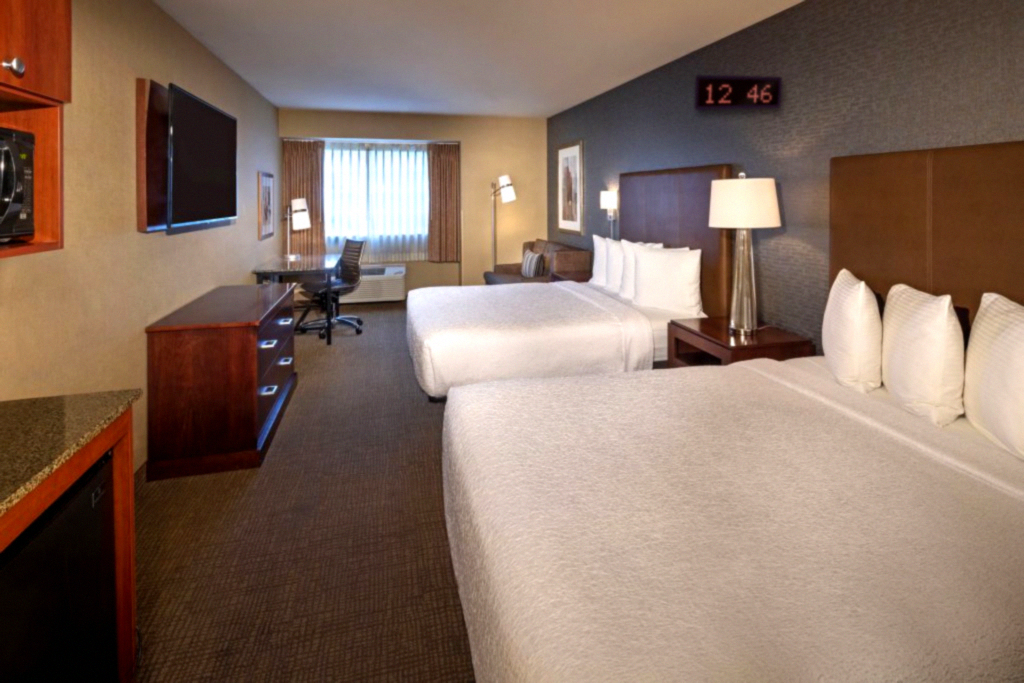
12:46
